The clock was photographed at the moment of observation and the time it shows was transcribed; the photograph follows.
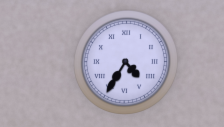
4:35
